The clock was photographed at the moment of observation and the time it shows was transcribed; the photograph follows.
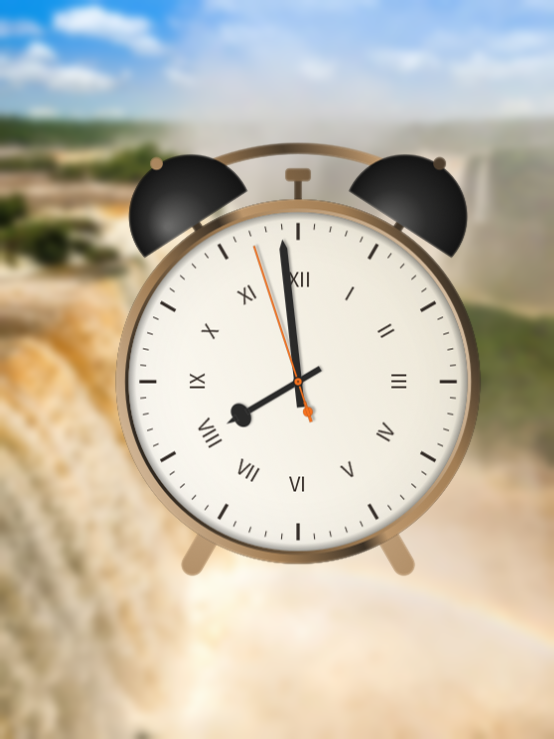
7:58:57
